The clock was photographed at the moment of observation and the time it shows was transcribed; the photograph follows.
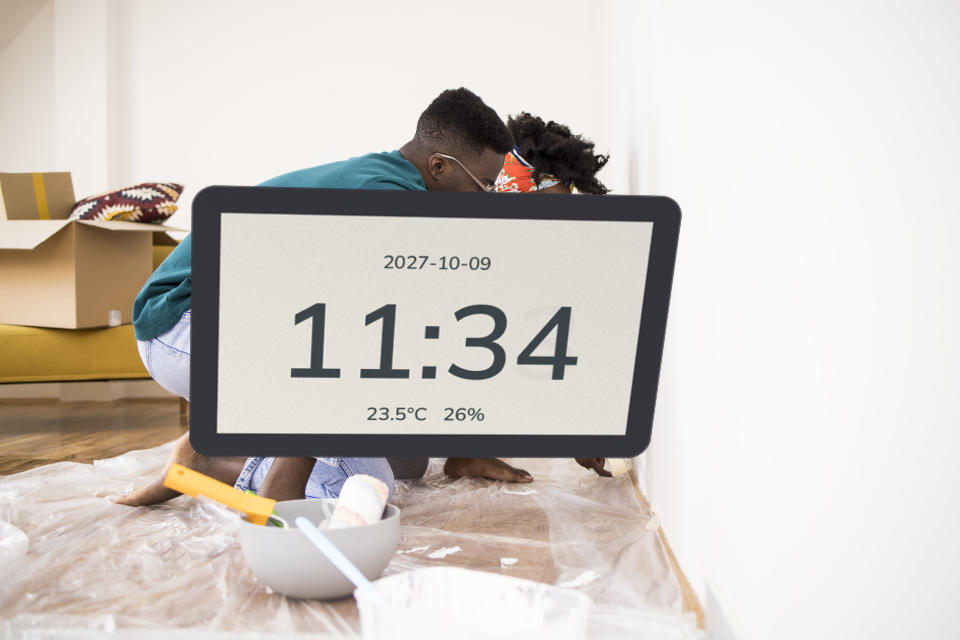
11:34
